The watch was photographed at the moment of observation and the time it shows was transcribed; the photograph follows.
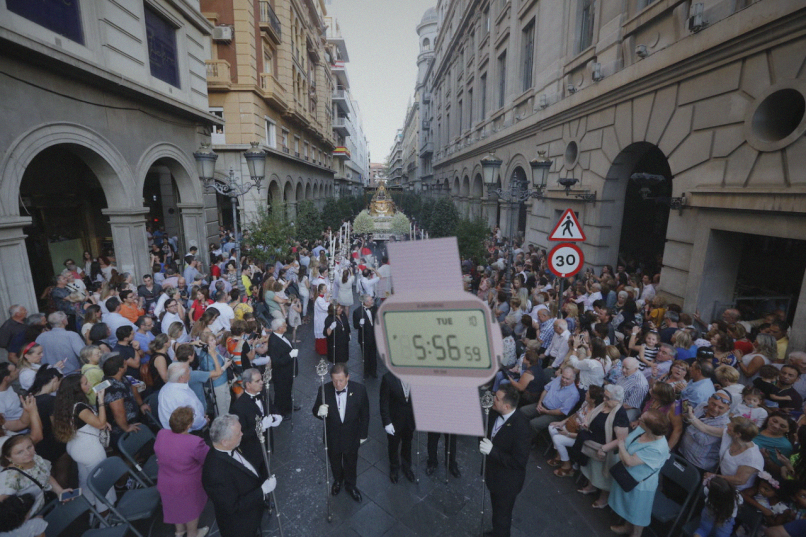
5:56:59
